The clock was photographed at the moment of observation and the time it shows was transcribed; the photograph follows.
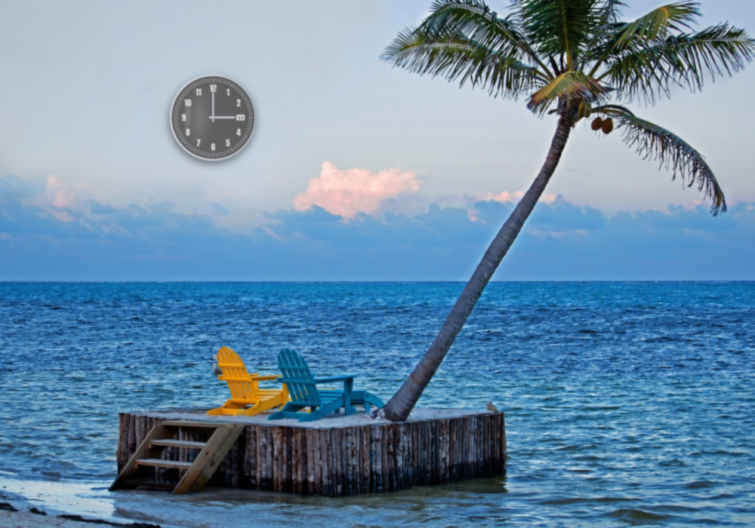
3:00
